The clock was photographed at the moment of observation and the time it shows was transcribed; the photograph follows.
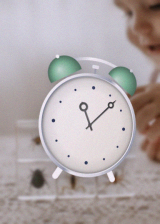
11:07
